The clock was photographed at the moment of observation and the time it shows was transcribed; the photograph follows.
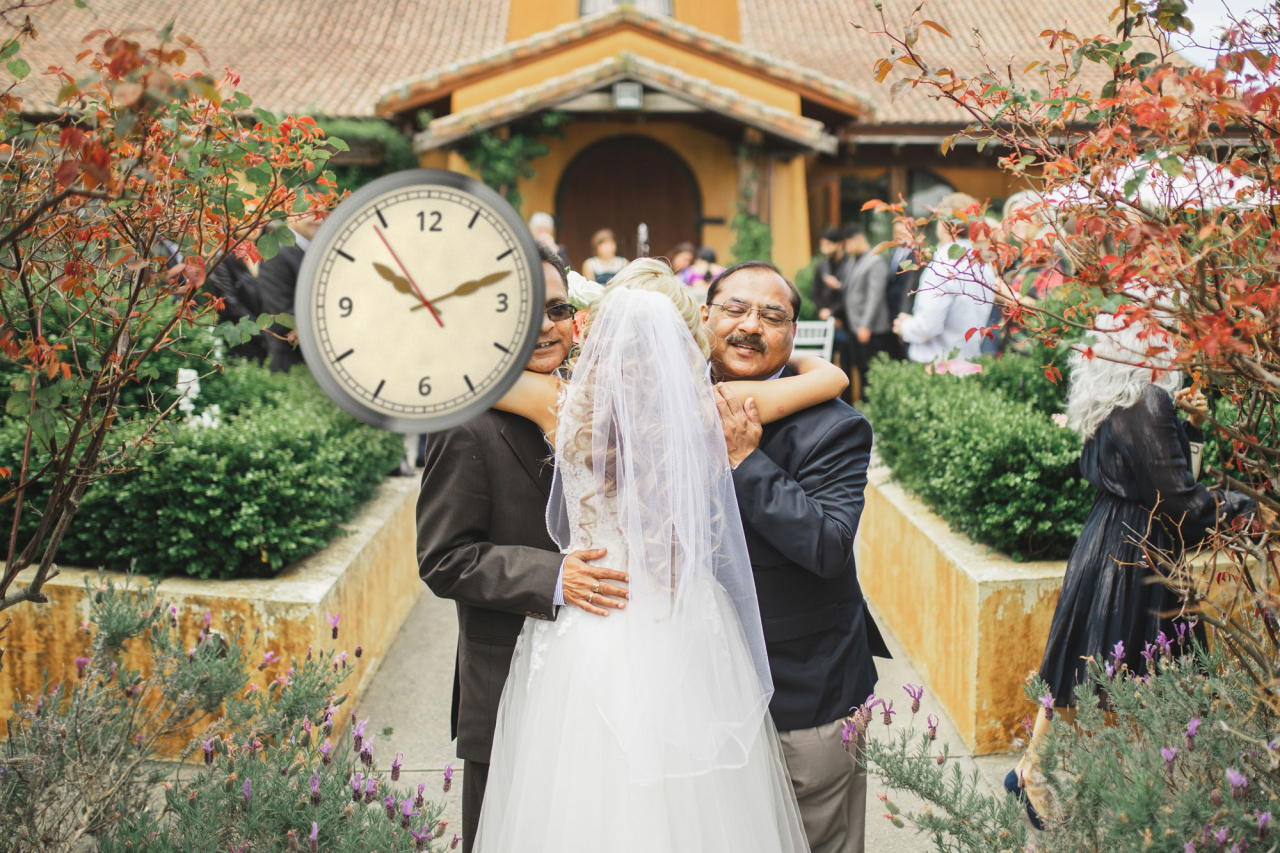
10:11:54
